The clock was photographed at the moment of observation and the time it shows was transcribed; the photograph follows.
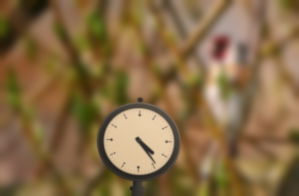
4:24
